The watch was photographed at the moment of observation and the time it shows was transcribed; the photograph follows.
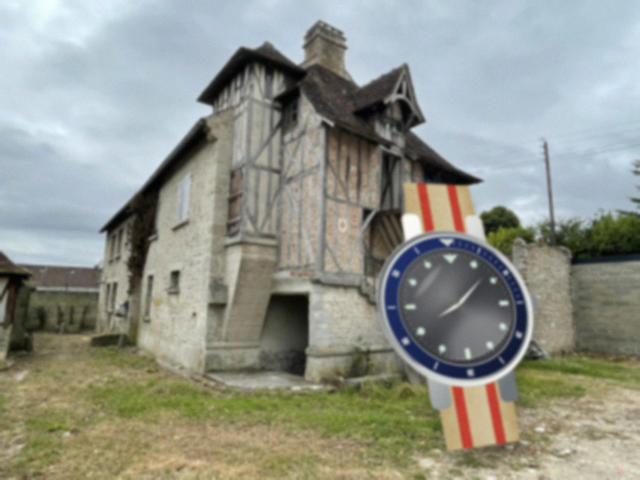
8:08
